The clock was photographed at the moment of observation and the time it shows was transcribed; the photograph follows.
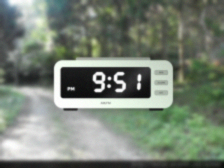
9:51
